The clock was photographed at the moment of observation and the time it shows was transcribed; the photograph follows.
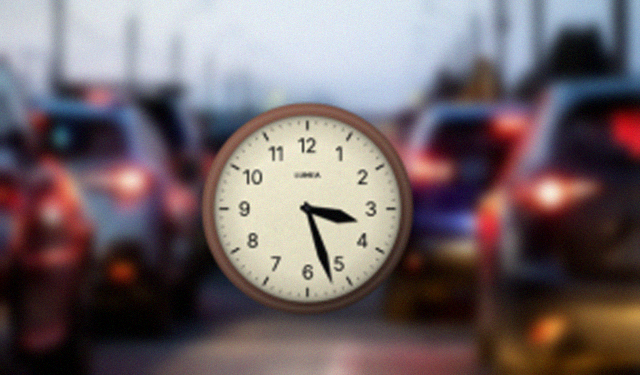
3:27
